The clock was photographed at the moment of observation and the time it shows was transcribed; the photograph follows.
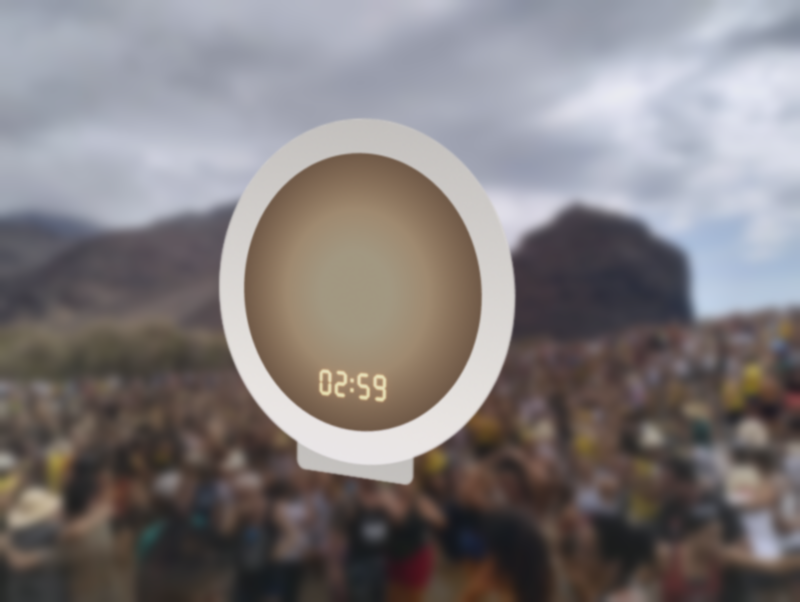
2:59
